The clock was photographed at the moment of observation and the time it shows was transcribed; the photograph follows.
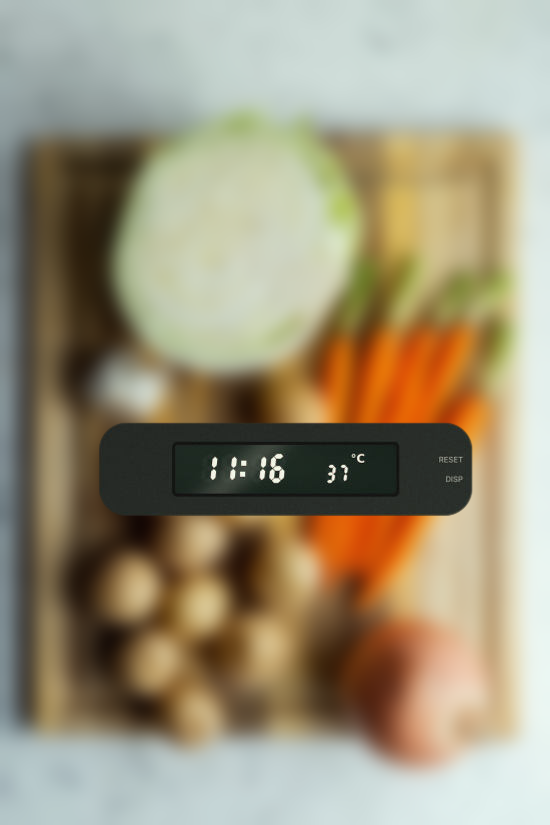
11:16
